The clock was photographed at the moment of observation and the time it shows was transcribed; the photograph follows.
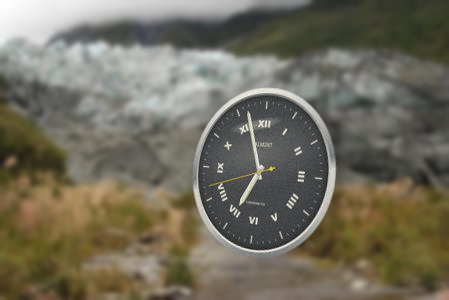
6:56:42
